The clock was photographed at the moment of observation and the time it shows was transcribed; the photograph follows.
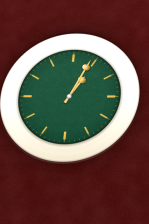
1:04
